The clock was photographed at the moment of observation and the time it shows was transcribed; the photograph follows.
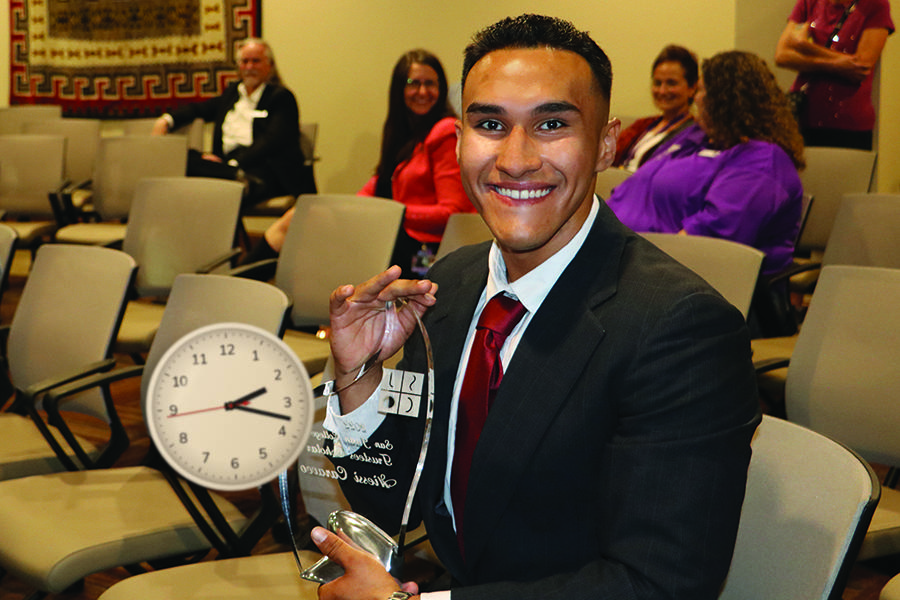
2:17:44
